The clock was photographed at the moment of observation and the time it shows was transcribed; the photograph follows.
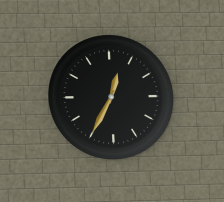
12:35
